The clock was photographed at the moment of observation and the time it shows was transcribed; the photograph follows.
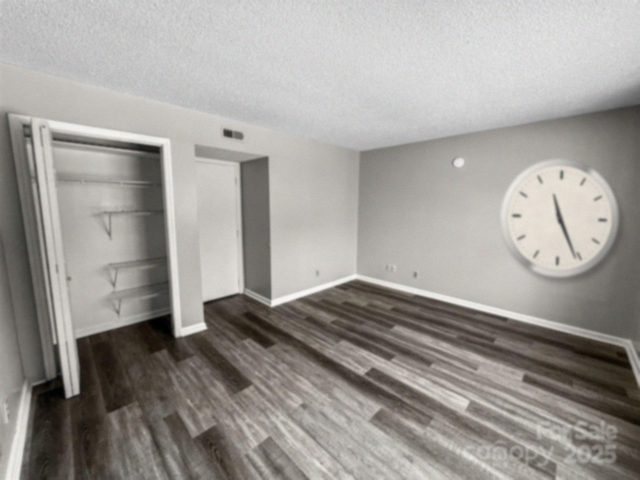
11:26
